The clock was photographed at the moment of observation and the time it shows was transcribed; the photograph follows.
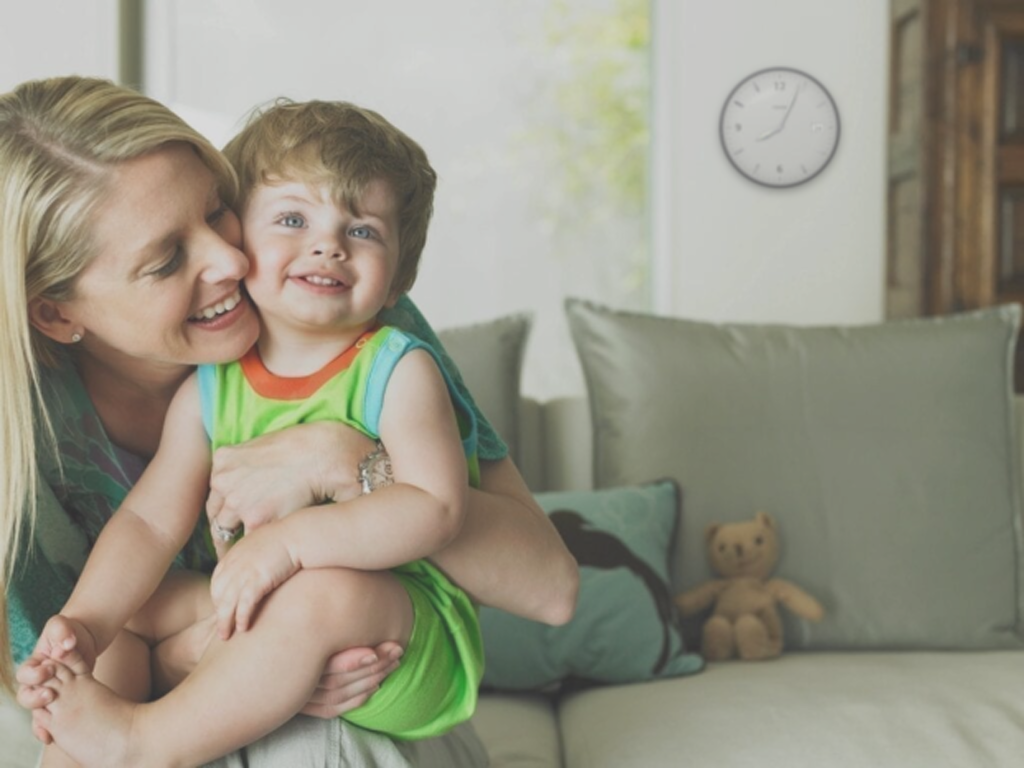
8:04
